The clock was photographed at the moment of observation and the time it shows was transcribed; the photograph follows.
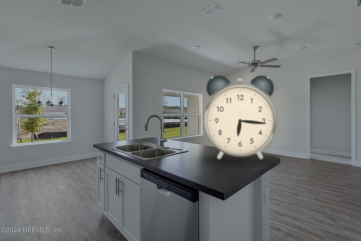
6:16
